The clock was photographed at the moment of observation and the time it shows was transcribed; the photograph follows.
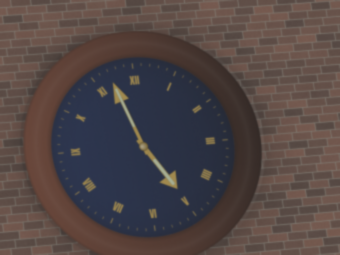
4:57
